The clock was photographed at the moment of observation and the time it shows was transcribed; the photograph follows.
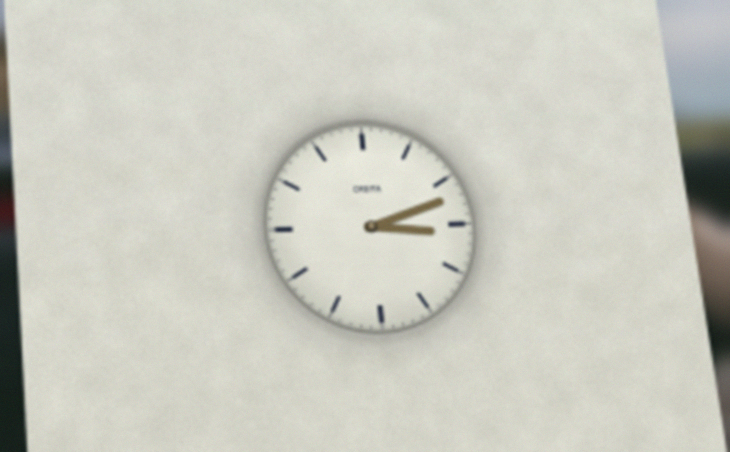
3:12
